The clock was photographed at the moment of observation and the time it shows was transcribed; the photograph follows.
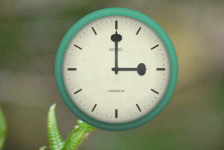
3:00
